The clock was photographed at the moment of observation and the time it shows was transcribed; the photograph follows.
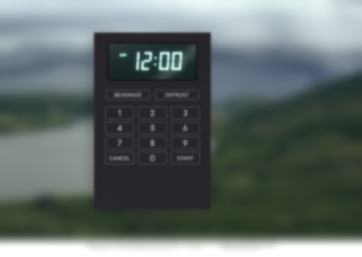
12:00
